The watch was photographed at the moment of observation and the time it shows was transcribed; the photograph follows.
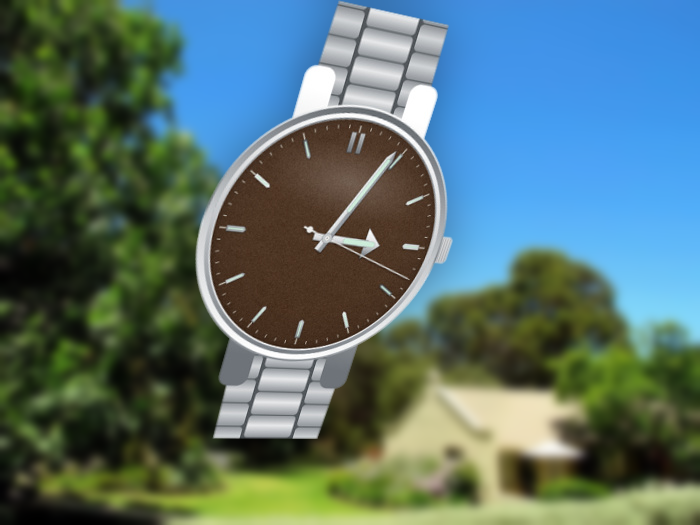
3:04:18
